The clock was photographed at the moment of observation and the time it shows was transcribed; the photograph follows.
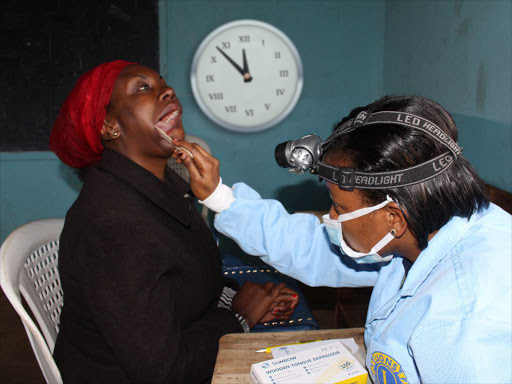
11:53
